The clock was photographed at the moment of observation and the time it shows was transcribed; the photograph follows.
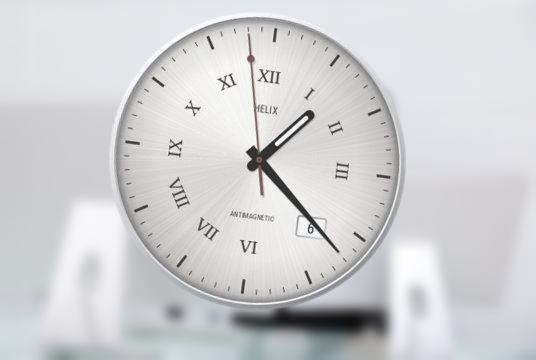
1:21:58
